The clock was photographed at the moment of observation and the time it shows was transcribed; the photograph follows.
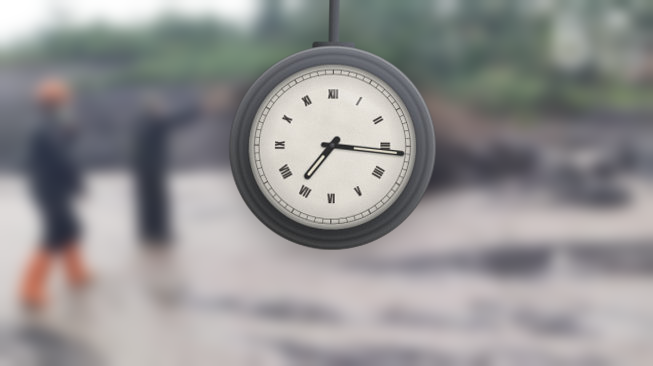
7:16
